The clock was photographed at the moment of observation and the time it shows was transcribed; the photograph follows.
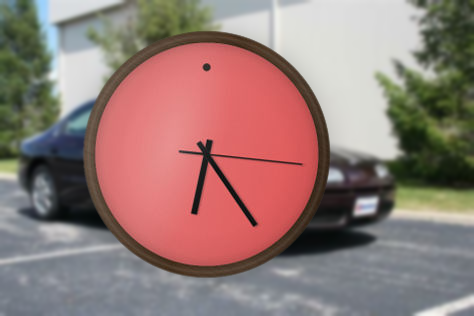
6:24:16
